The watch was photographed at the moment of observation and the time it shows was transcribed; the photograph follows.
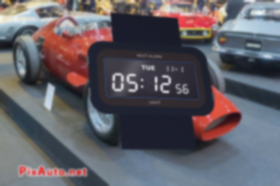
5:12
